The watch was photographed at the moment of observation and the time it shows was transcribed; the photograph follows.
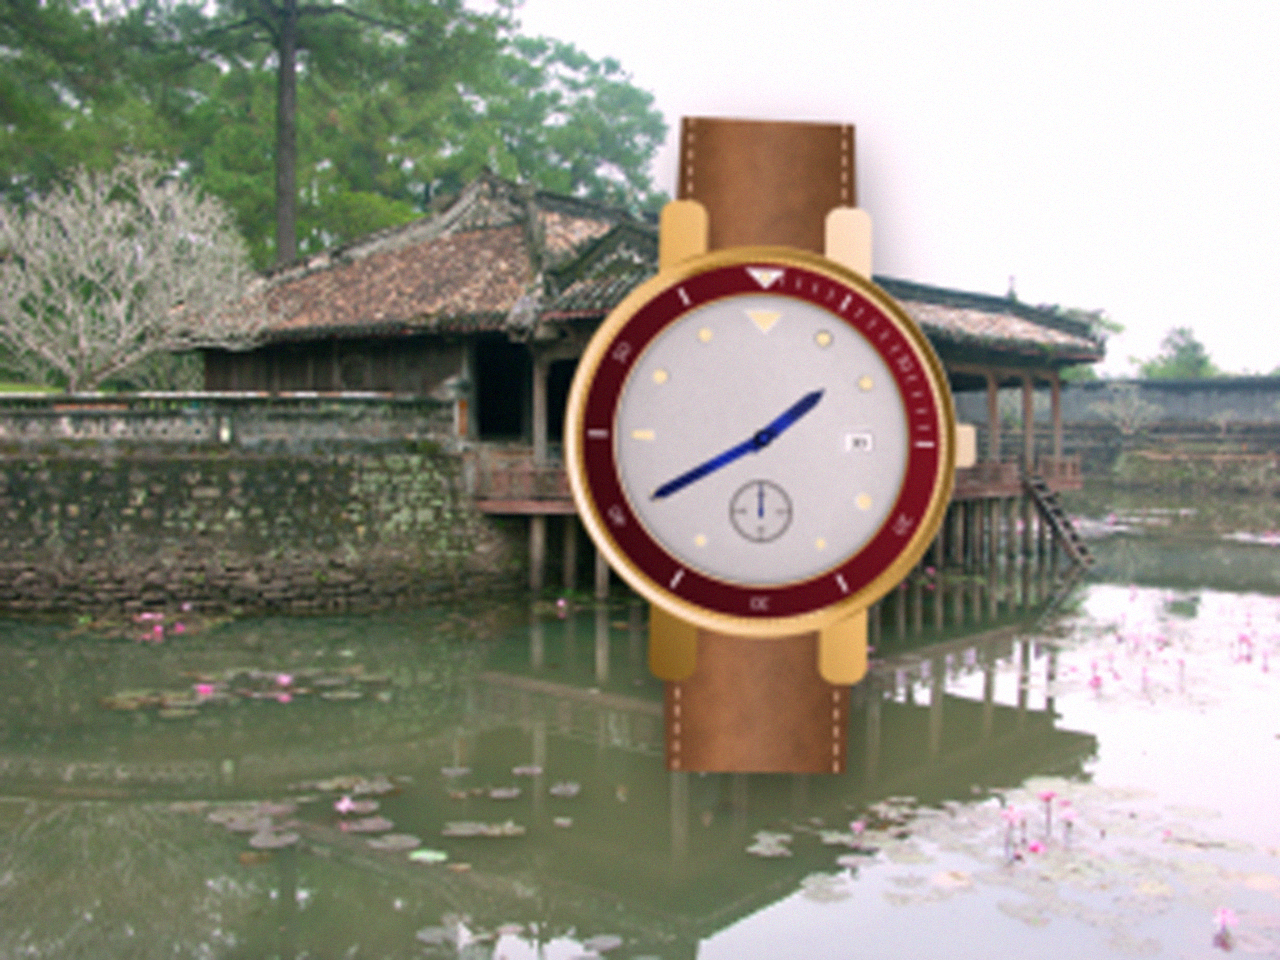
1:40
